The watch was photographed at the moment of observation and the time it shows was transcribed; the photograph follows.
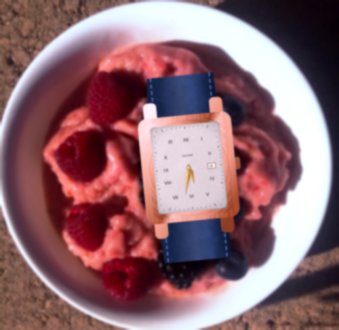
5:32
